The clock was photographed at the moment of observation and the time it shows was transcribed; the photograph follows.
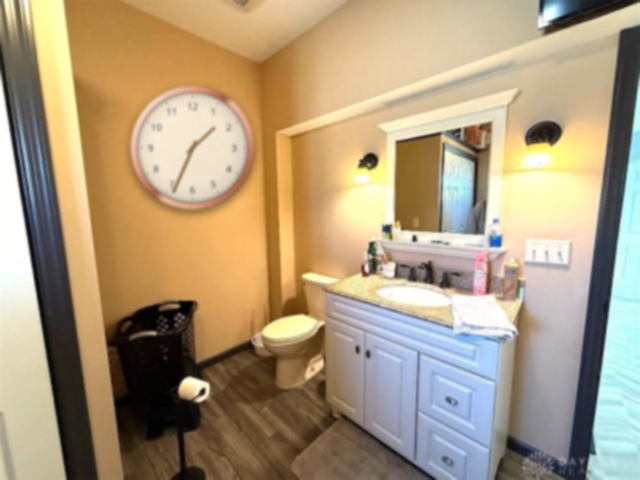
1:34
